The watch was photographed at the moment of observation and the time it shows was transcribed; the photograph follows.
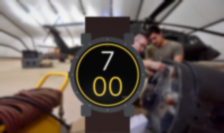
7:00
